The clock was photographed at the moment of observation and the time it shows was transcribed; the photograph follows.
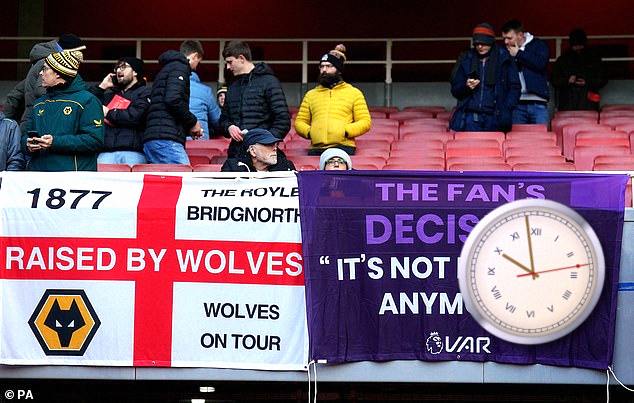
9:58:13
